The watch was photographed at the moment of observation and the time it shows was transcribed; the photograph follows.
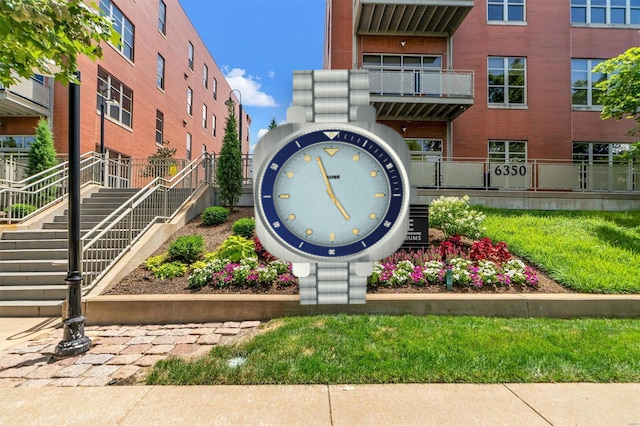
4:57
